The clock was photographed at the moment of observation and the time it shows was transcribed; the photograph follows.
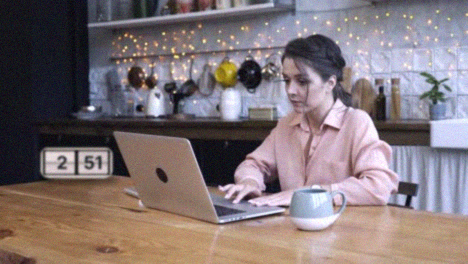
2:51
